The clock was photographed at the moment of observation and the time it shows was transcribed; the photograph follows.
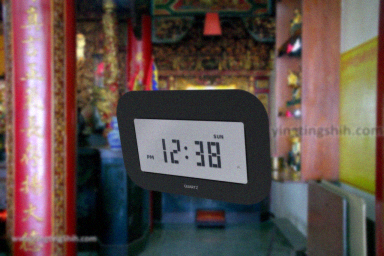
12:38
